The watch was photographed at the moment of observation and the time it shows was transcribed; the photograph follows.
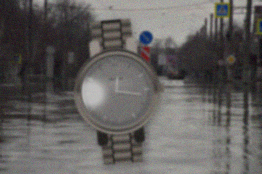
12:17
